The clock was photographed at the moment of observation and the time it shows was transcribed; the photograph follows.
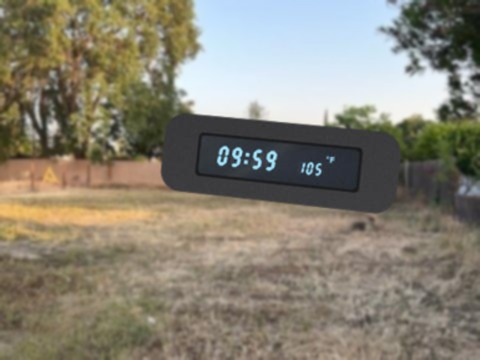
9:59
